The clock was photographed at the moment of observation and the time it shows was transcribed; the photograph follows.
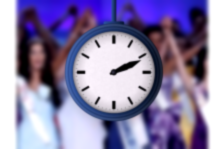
2:11
